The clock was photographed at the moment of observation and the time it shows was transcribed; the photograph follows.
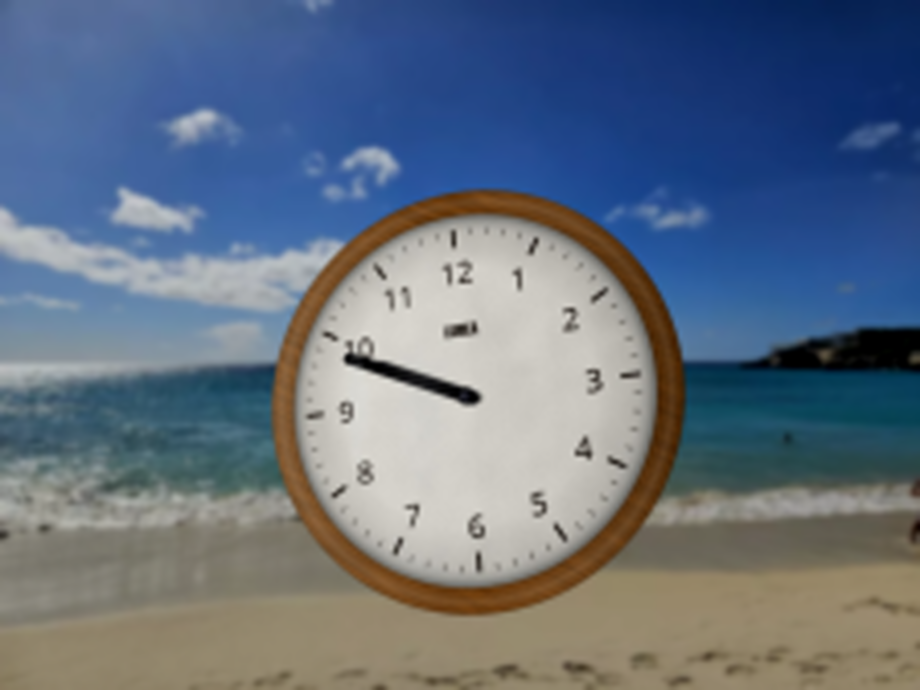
9:49
